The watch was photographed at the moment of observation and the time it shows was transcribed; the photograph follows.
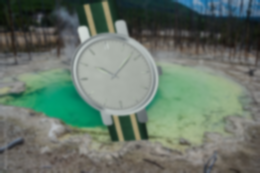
10:08
